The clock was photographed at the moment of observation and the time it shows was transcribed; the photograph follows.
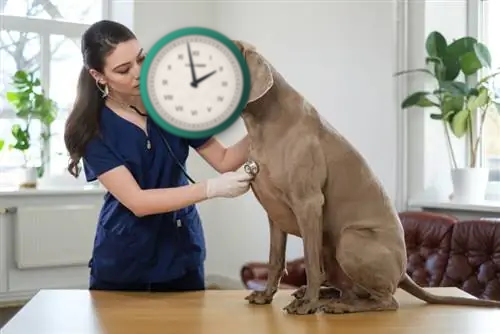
1:58
